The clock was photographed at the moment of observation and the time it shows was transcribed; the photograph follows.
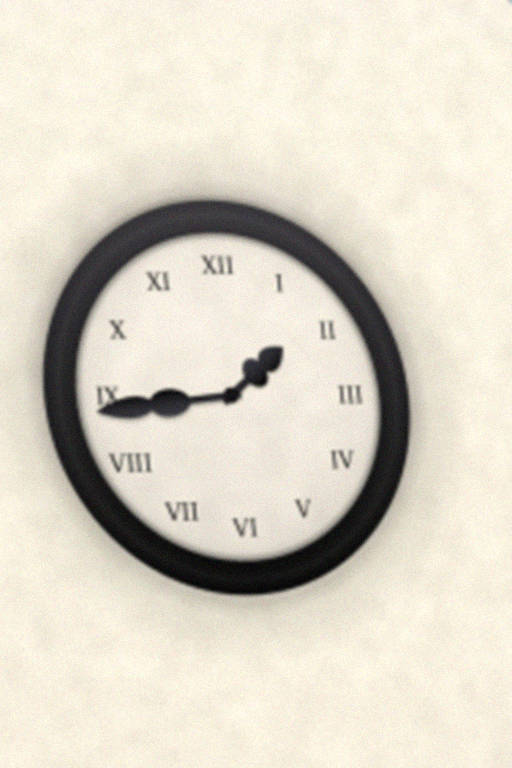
1:44
